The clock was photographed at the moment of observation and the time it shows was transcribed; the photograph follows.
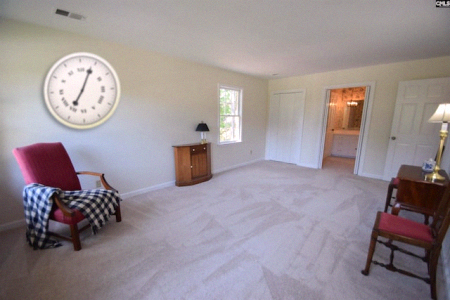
7:04
